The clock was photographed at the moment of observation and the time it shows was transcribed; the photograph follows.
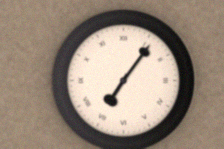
7:06
